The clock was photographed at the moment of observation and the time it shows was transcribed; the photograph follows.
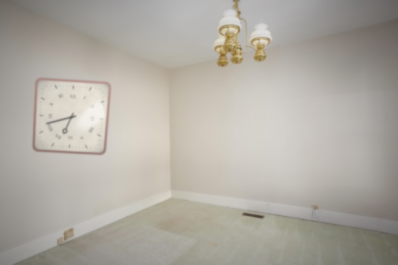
6:42
